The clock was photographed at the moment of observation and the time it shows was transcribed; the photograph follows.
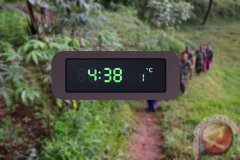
4:38
